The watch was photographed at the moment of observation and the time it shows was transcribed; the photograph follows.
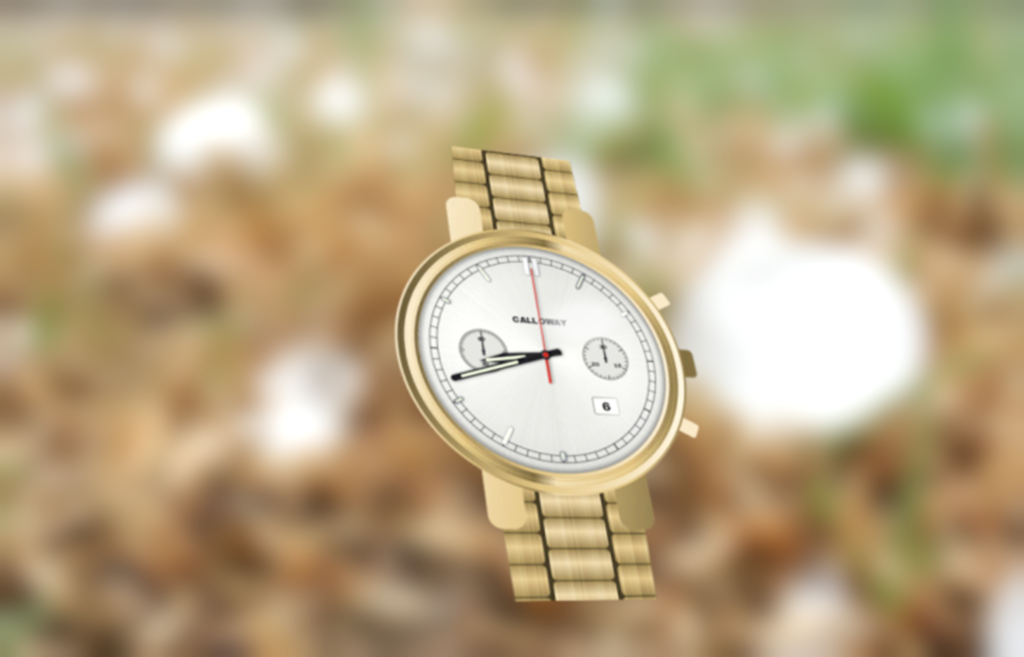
8:42
